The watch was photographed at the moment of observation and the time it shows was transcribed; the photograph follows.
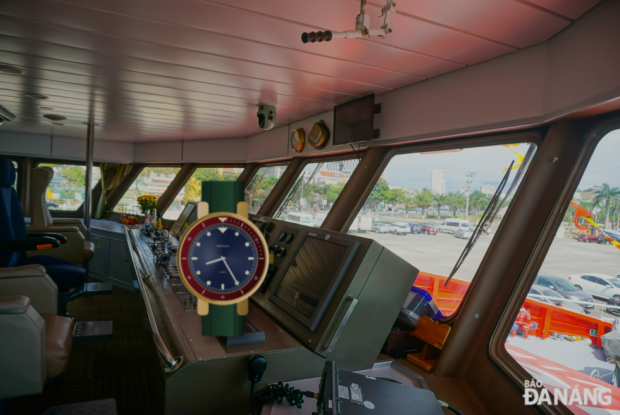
8:25
